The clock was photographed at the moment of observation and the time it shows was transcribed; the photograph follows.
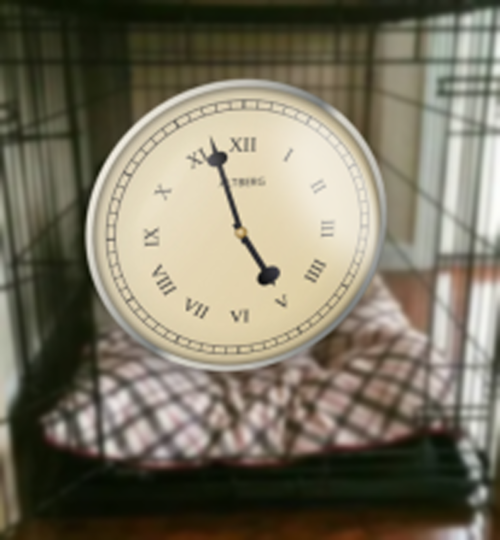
4:57
